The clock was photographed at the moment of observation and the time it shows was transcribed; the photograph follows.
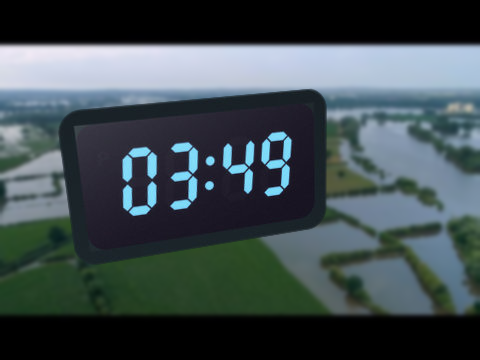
3:49
